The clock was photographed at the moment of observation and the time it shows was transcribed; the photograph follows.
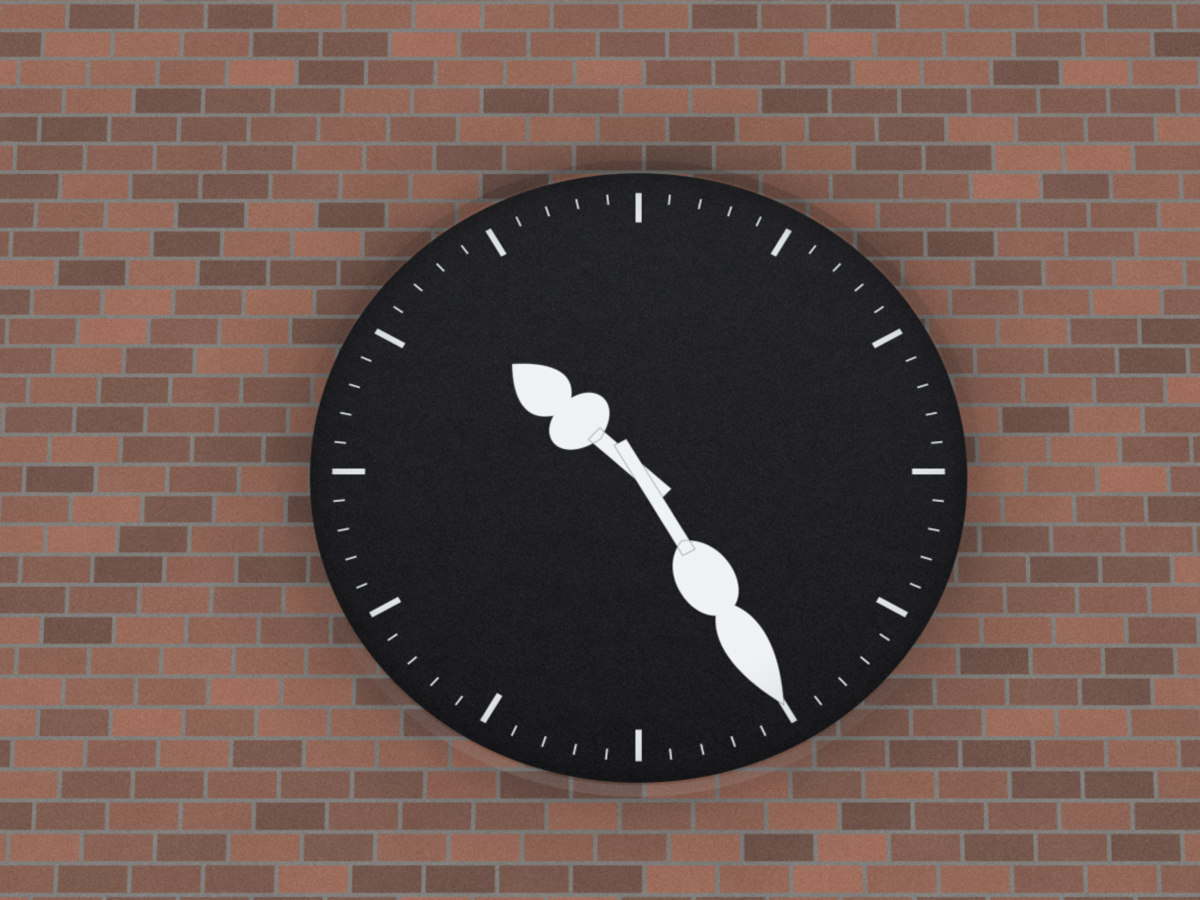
10:25
